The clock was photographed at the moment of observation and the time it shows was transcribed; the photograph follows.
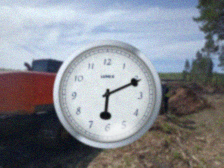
6:11
